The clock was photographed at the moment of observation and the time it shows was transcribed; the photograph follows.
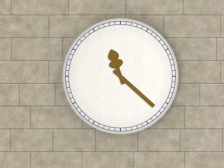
11:22
